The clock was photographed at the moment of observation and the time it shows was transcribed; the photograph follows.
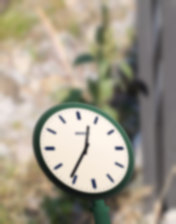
12:36
